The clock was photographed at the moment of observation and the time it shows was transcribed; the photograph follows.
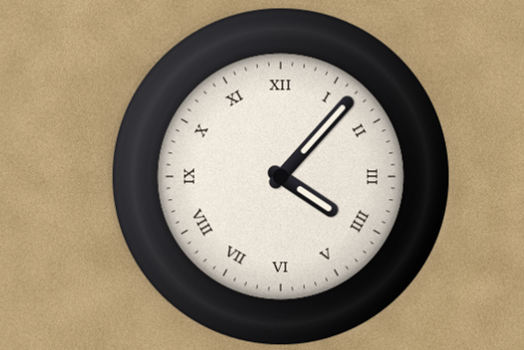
4:07
